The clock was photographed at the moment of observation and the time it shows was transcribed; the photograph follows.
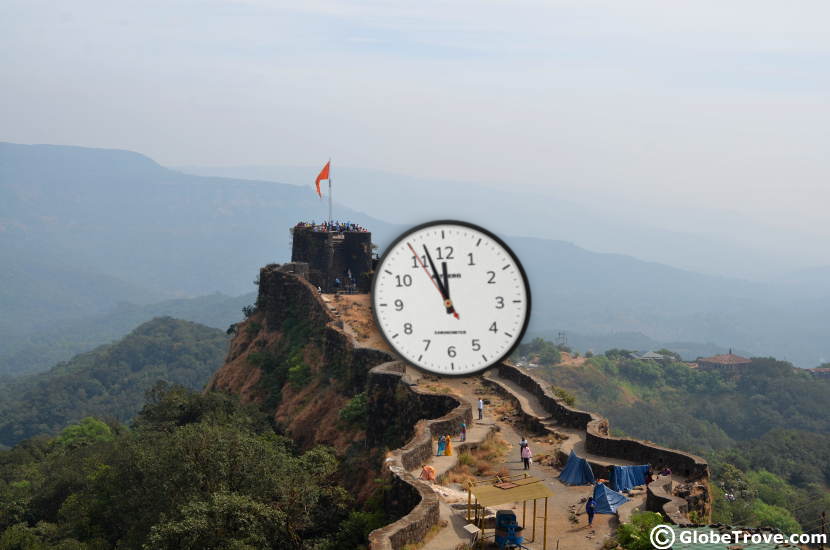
11:56:55
